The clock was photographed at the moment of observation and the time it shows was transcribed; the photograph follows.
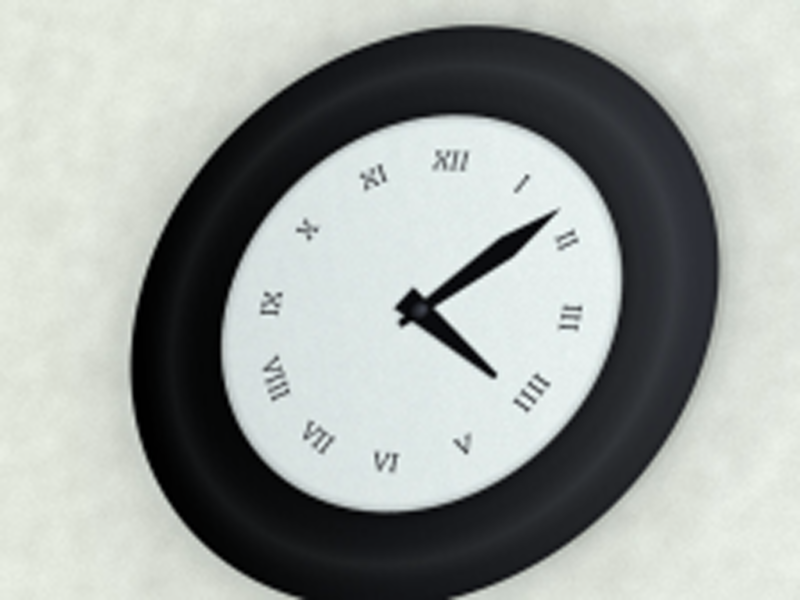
4:08
